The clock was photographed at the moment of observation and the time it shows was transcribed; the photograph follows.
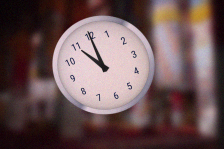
11:00
